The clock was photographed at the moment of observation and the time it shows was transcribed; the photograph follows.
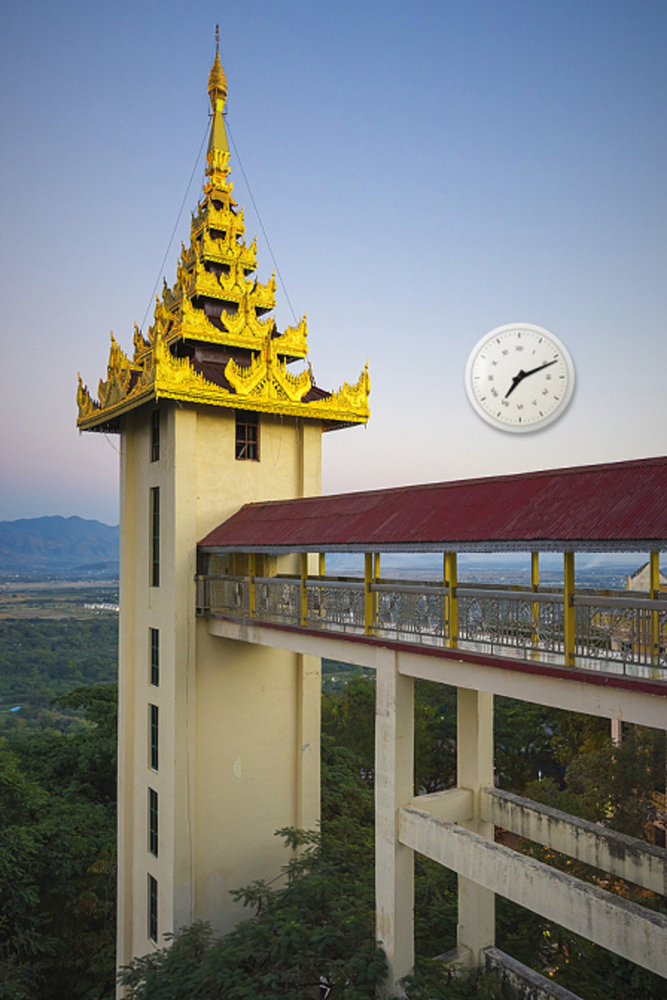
7:11
